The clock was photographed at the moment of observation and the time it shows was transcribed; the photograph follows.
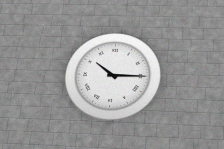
10:15
